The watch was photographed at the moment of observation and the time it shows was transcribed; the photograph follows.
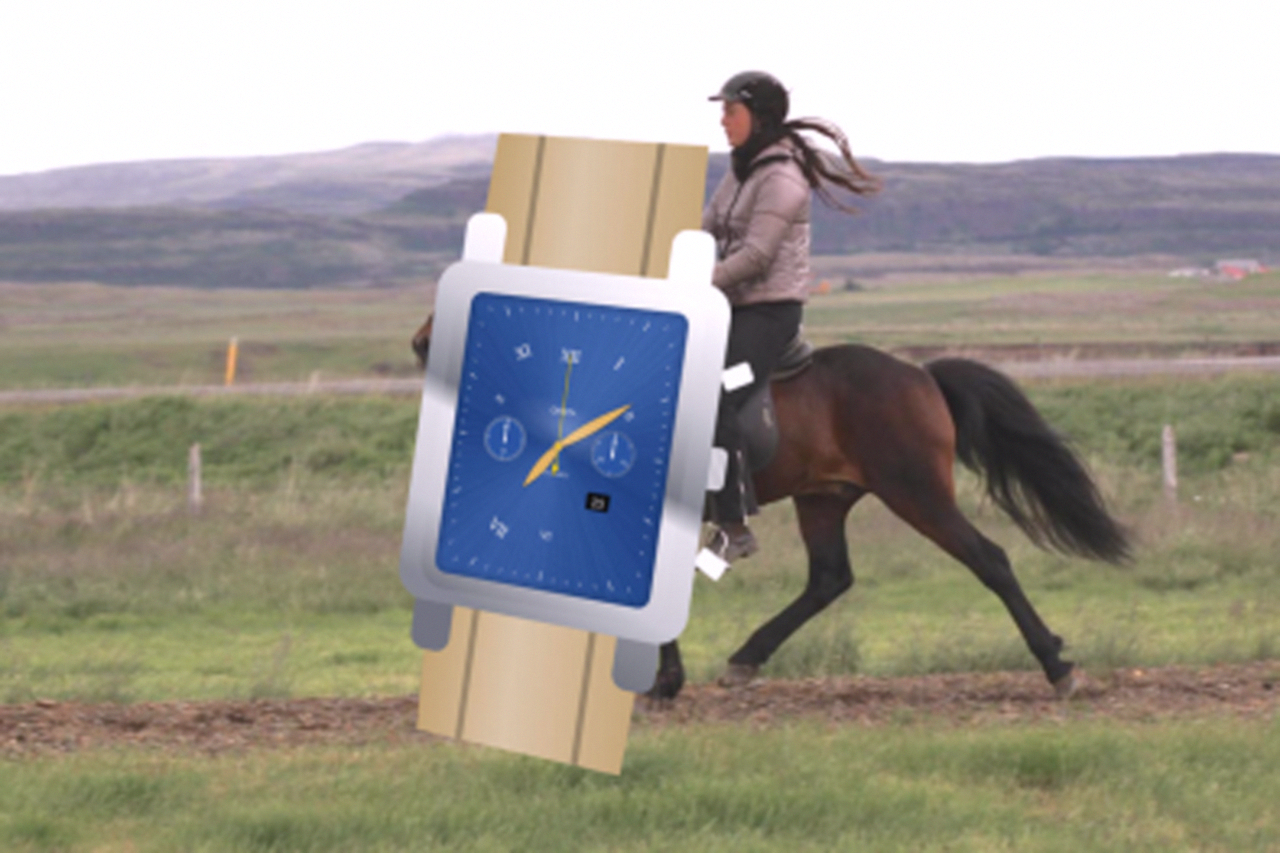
7:09
